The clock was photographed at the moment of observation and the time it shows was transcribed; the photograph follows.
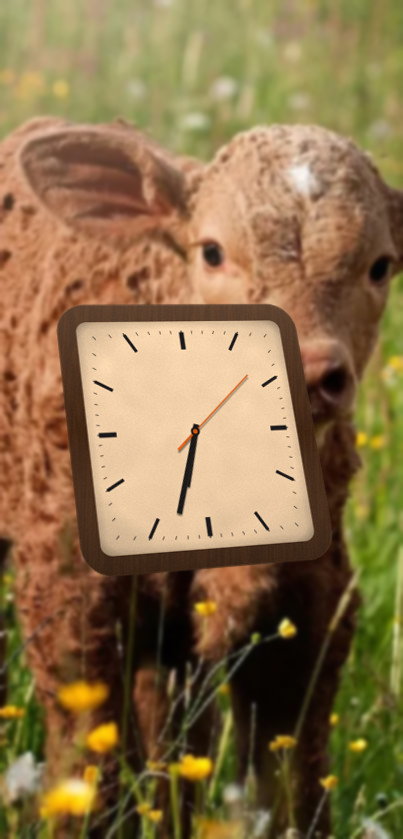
6:33:08
